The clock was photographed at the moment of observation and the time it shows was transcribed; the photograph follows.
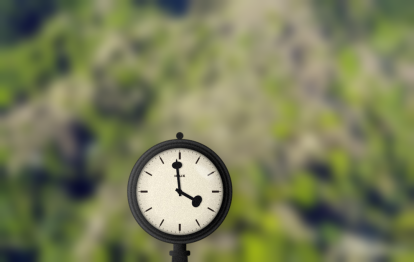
3:59
